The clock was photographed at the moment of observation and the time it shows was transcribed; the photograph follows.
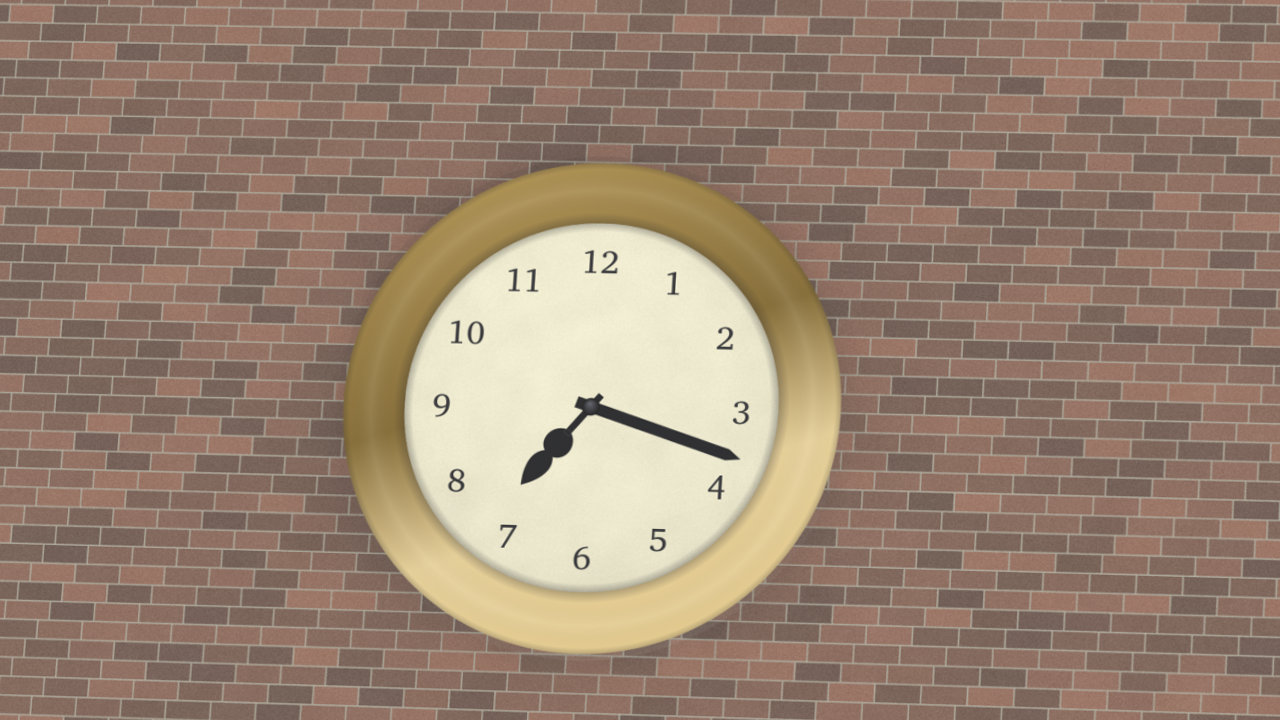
7:18
